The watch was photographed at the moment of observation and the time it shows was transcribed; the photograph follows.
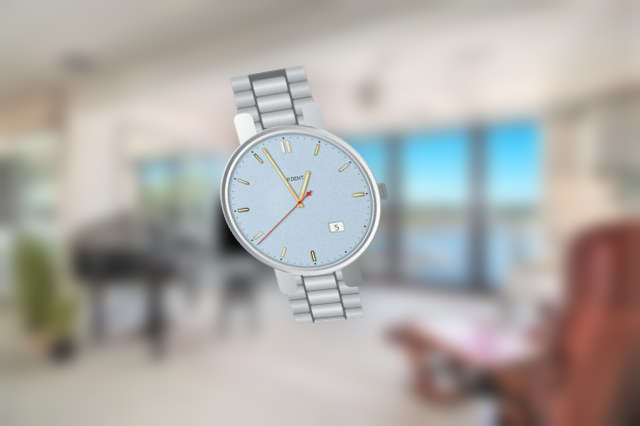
12:56:39
